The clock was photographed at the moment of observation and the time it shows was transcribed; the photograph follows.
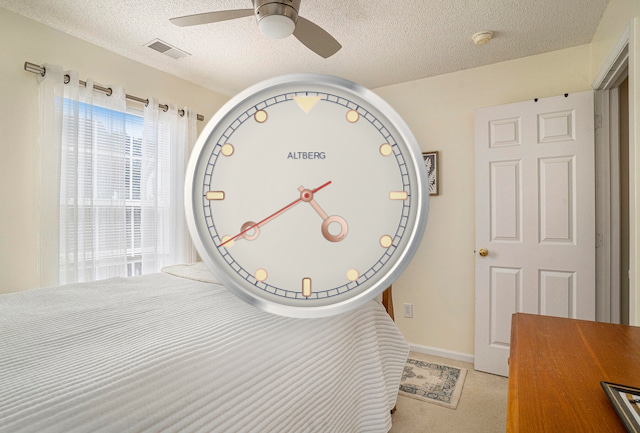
4:39:40
